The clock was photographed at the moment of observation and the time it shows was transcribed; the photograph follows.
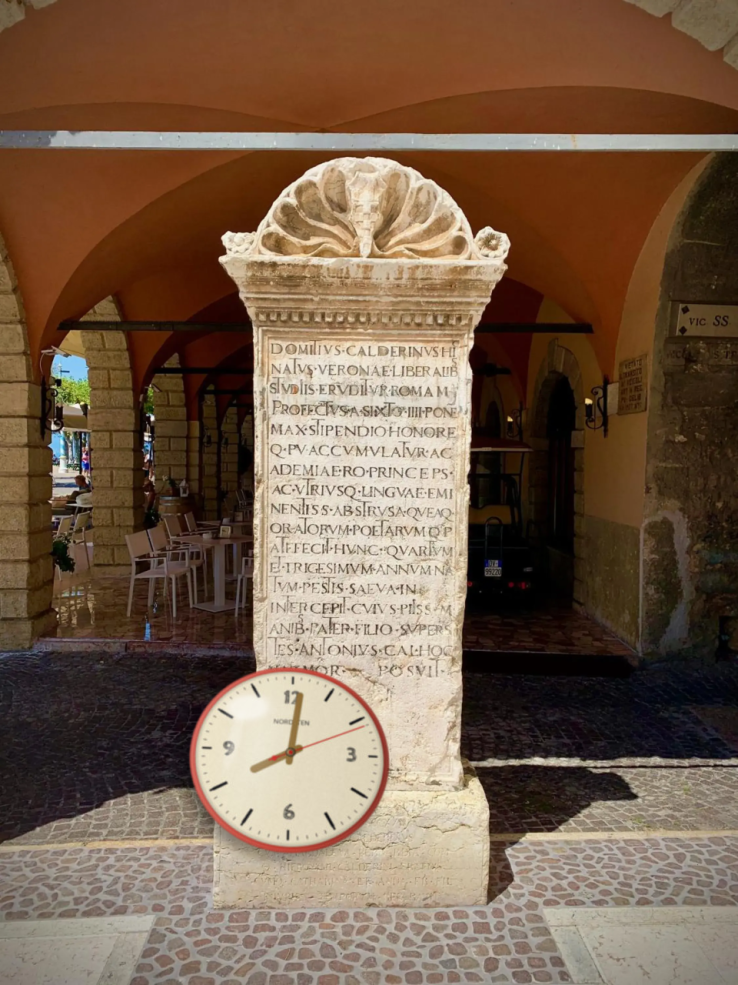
8:01:11
